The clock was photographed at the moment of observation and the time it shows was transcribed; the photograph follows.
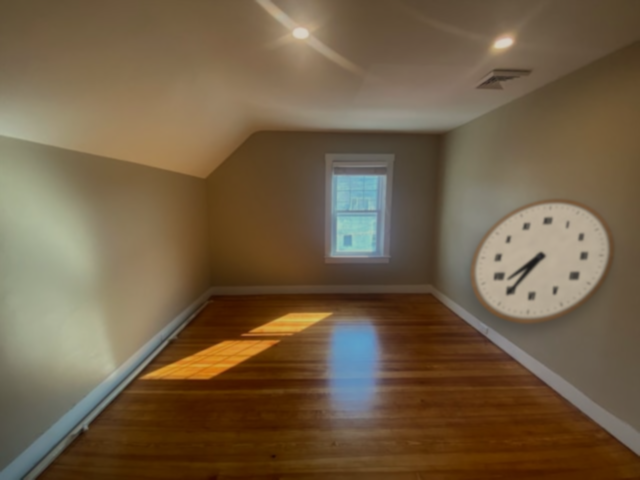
7:35
